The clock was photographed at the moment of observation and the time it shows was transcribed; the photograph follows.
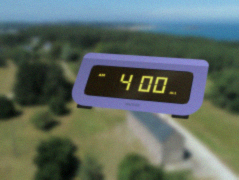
4:00
